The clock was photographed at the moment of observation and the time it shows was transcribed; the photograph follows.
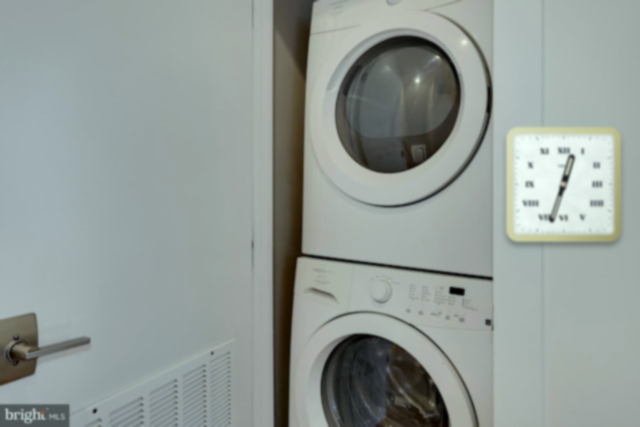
12:33
